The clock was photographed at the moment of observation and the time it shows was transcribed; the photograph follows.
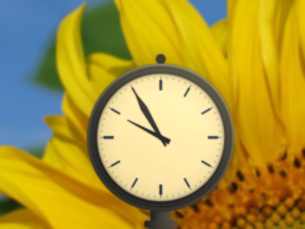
9:55
